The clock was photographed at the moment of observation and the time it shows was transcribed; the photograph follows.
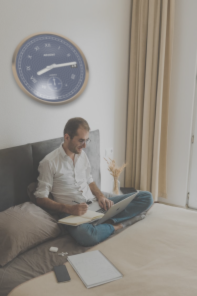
8:14
